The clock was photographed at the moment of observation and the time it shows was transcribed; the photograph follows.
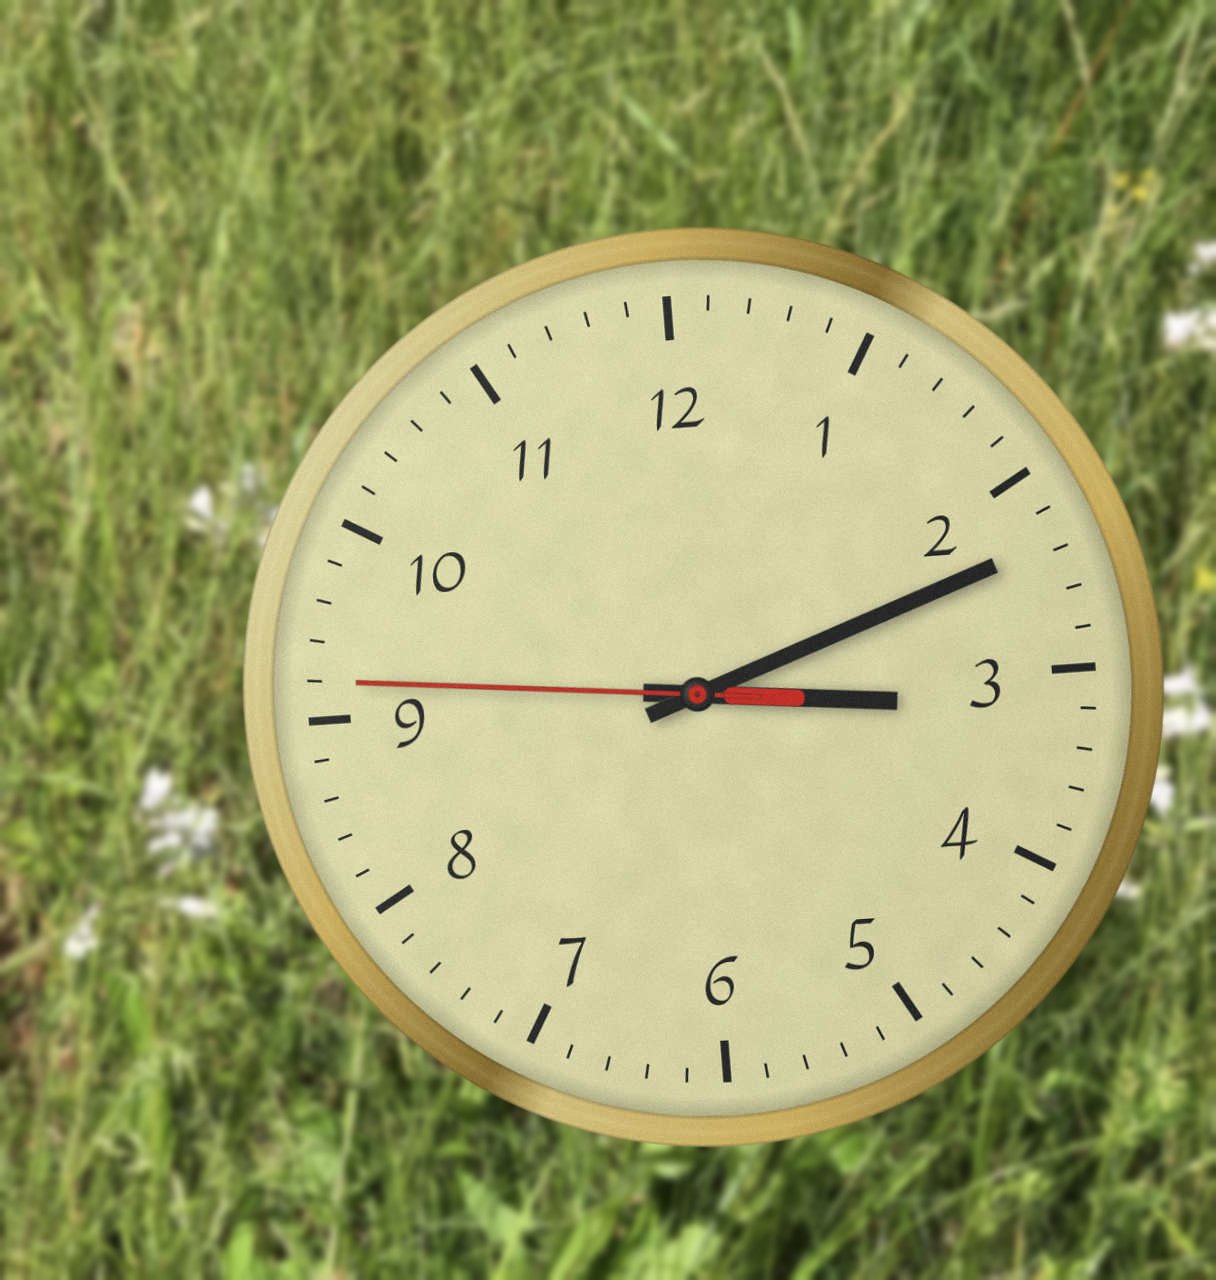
3:11:46
